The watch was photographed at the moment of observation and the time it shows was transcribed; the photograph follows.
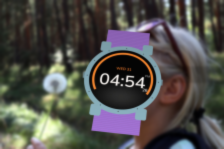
4:54
